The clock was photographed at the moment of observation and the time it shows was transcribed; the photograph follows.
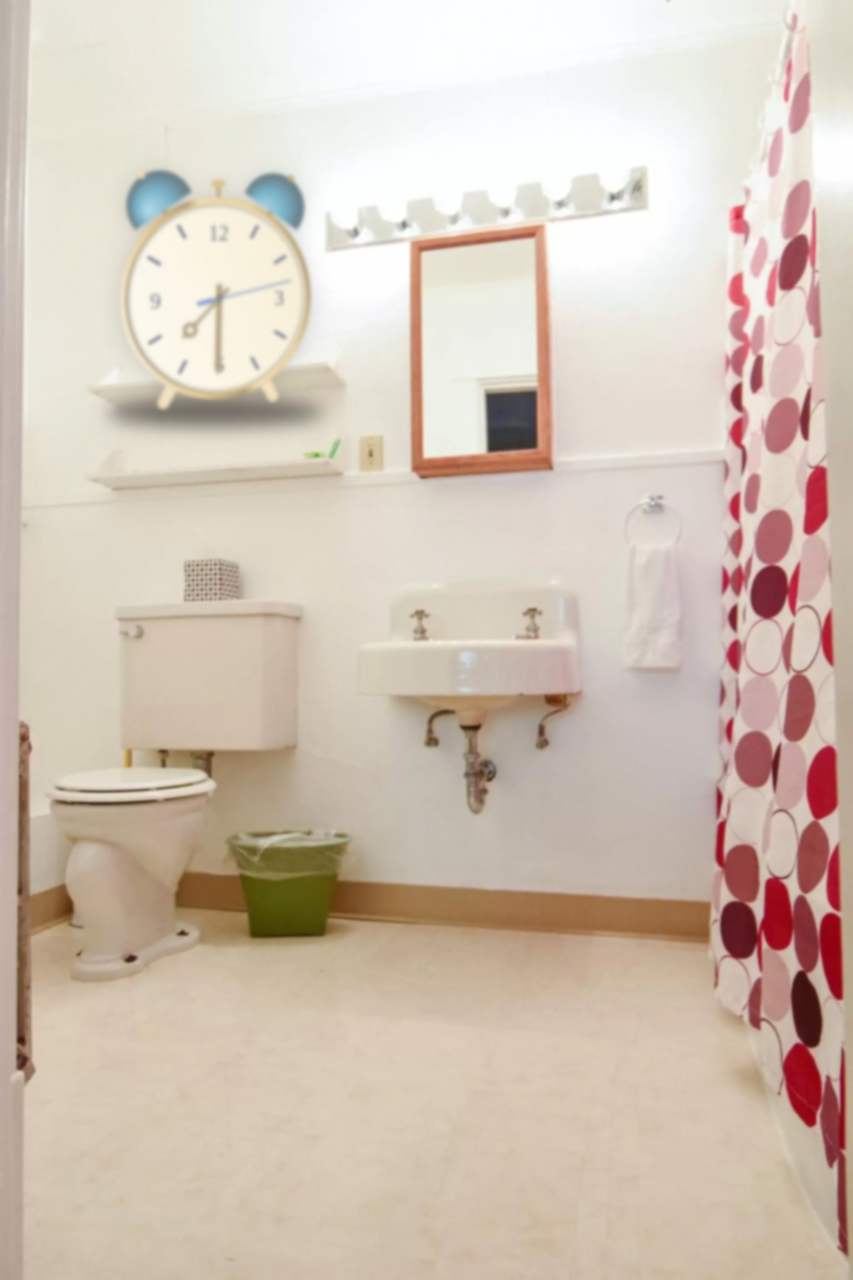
7:30:13
